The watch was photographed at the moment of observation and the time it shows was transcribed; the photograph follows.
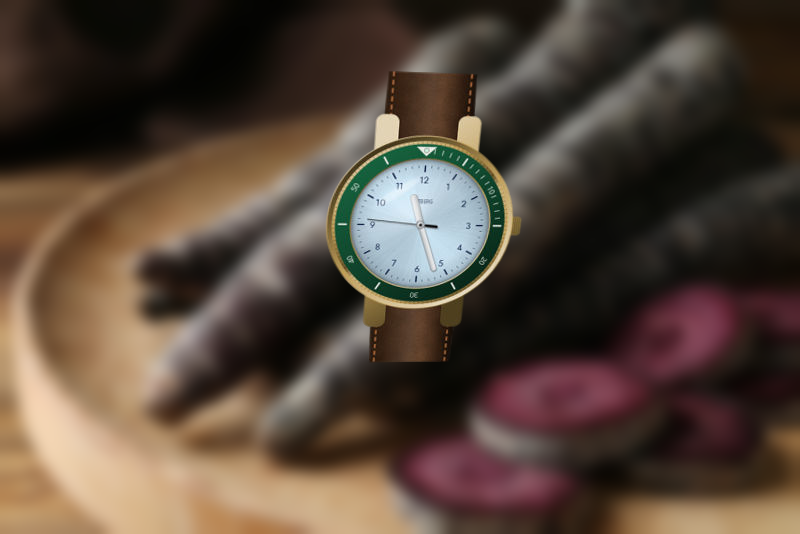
11:26:46
